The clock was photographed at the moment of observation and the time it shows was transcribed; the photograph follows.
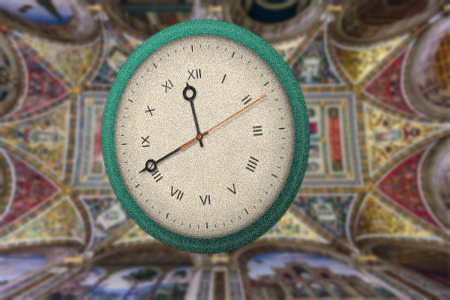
11:41:11
